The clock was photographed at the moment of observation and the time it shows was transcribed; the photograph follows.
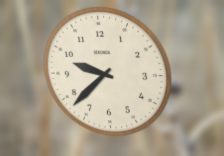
9:38
